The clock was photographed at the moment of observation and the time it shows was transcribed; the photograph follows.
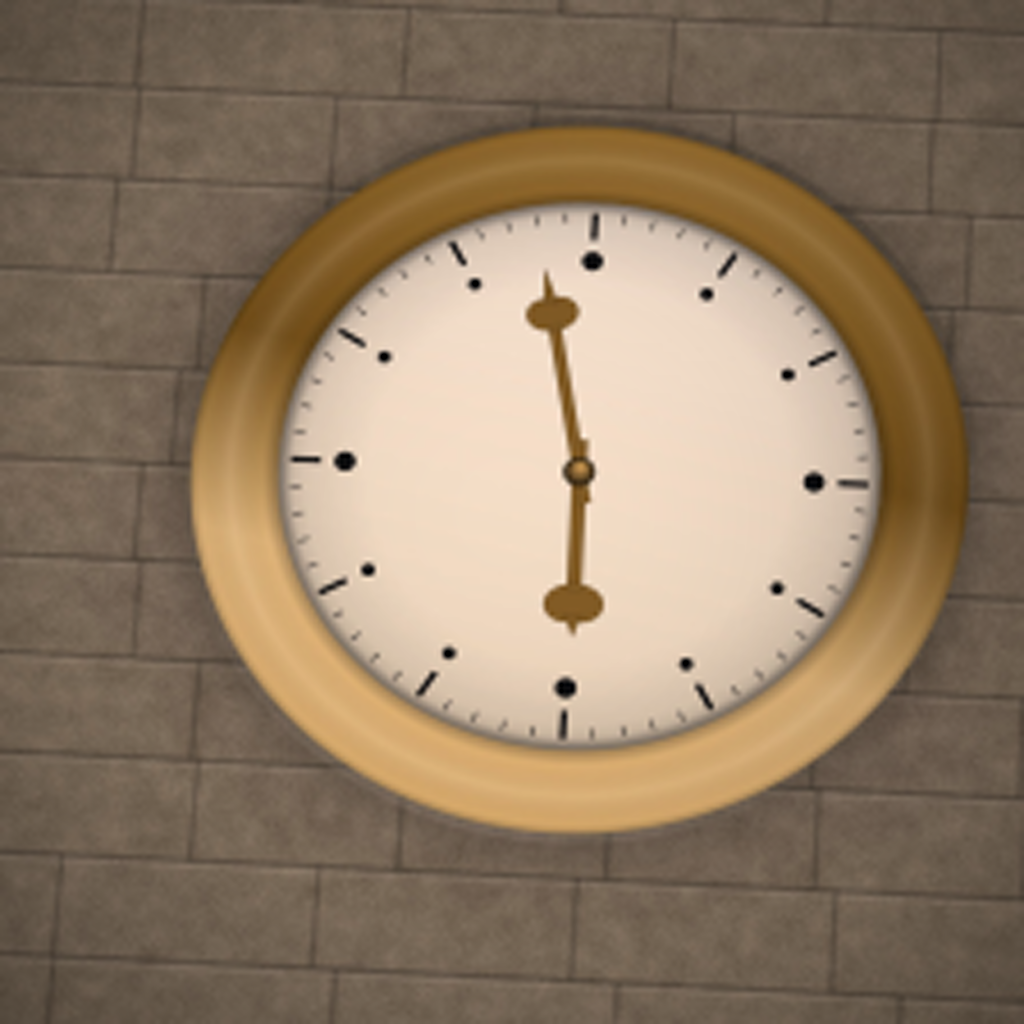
5:58
